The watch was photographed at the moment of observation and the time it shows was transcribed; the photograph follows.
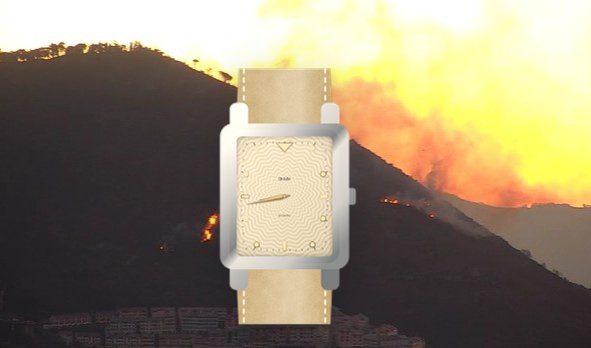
8:43
